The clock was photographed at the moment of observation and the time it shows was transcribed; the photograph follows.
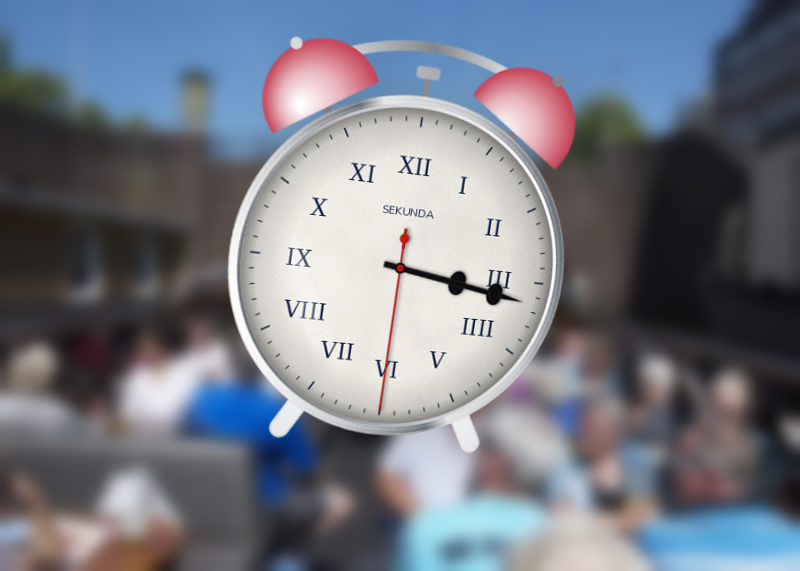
3:16:30
